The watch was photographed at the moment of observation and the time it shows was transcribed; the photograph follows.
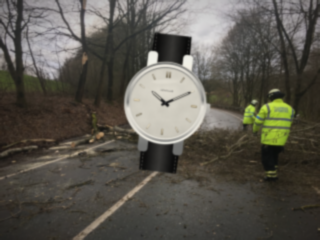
10:10
